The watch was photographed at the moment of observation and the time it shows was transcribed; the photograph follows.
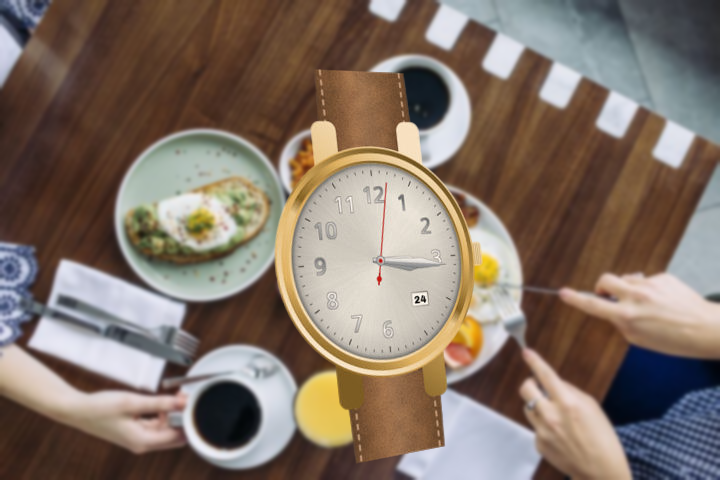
3:16:02
